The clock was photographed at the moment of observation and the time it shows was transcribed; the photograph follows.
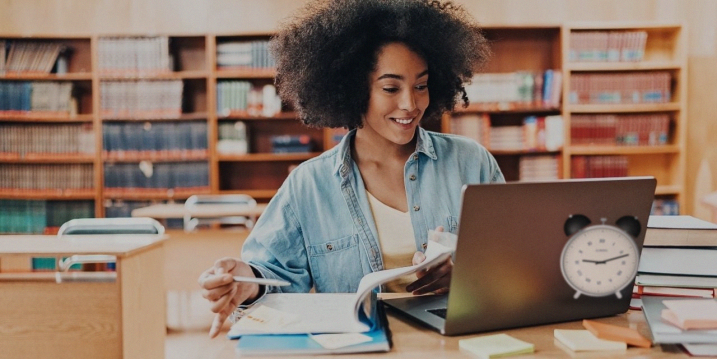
9:12
